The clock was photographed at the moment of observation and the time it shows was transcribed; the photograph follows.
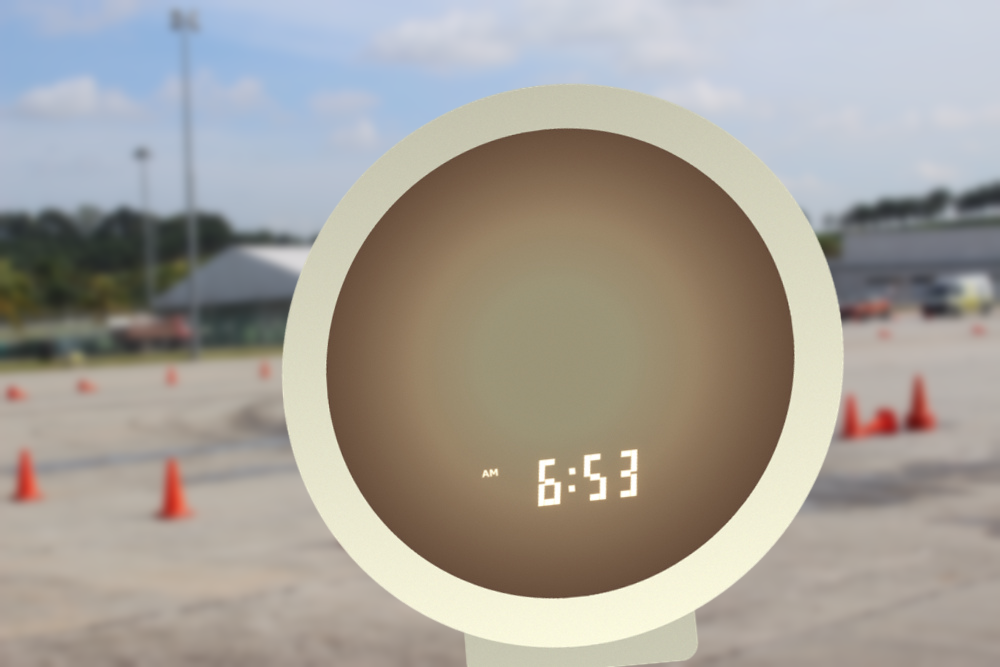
6:53
